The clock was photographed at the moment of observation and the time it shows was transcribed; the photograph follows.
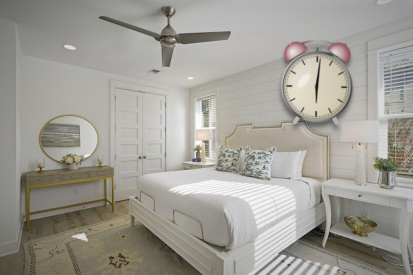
6:01
